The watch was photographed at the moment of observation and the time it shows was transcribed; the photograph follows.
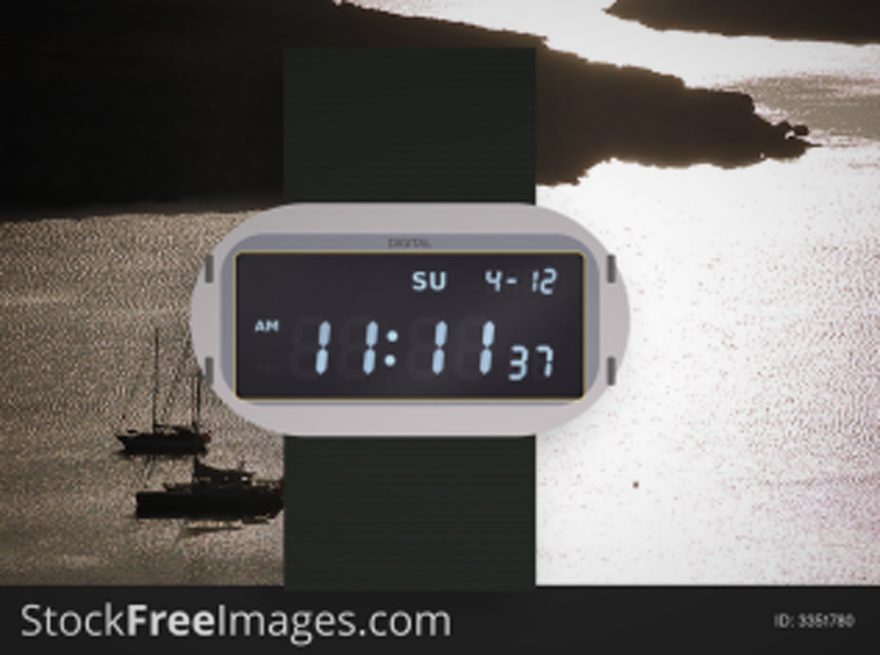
11:11:37
